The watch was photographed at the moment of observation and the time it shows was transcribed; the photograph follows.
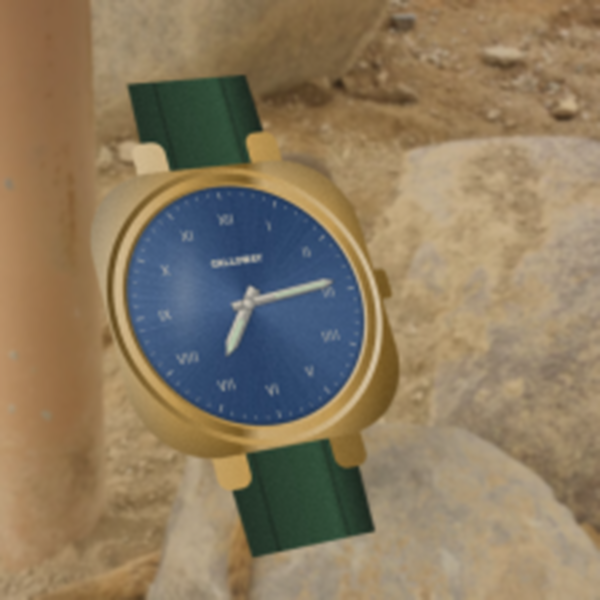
7:14
